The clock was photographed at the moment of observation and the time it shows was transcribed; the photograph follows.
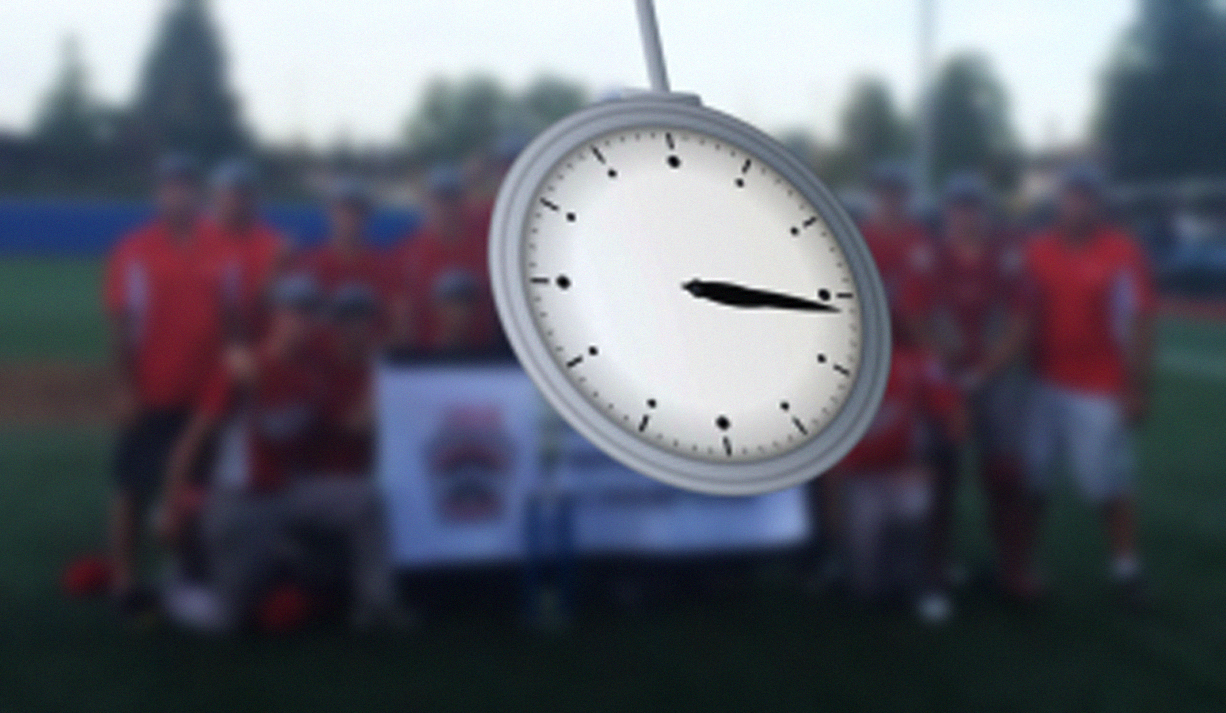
3:16
